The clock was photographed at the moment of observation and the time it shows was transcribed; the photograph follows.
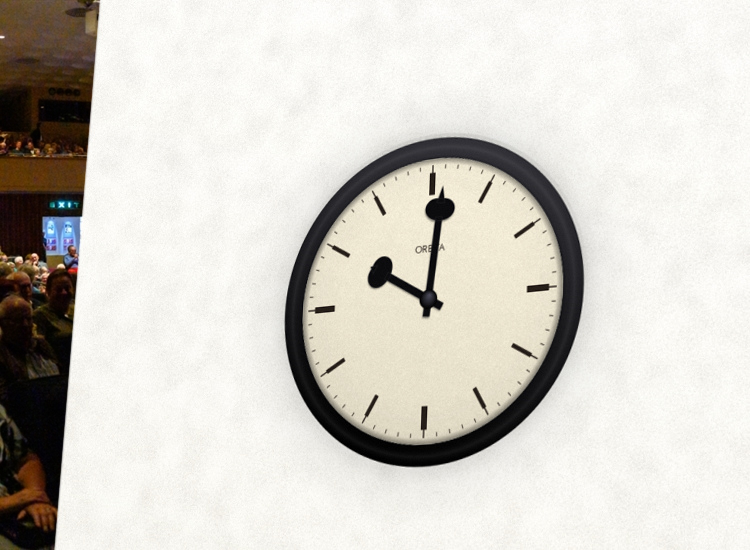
10:01
